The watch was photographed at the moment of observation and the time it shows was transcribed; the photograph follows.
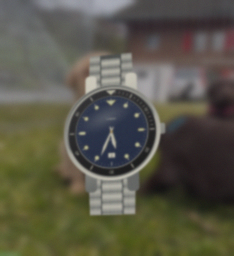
5:34
